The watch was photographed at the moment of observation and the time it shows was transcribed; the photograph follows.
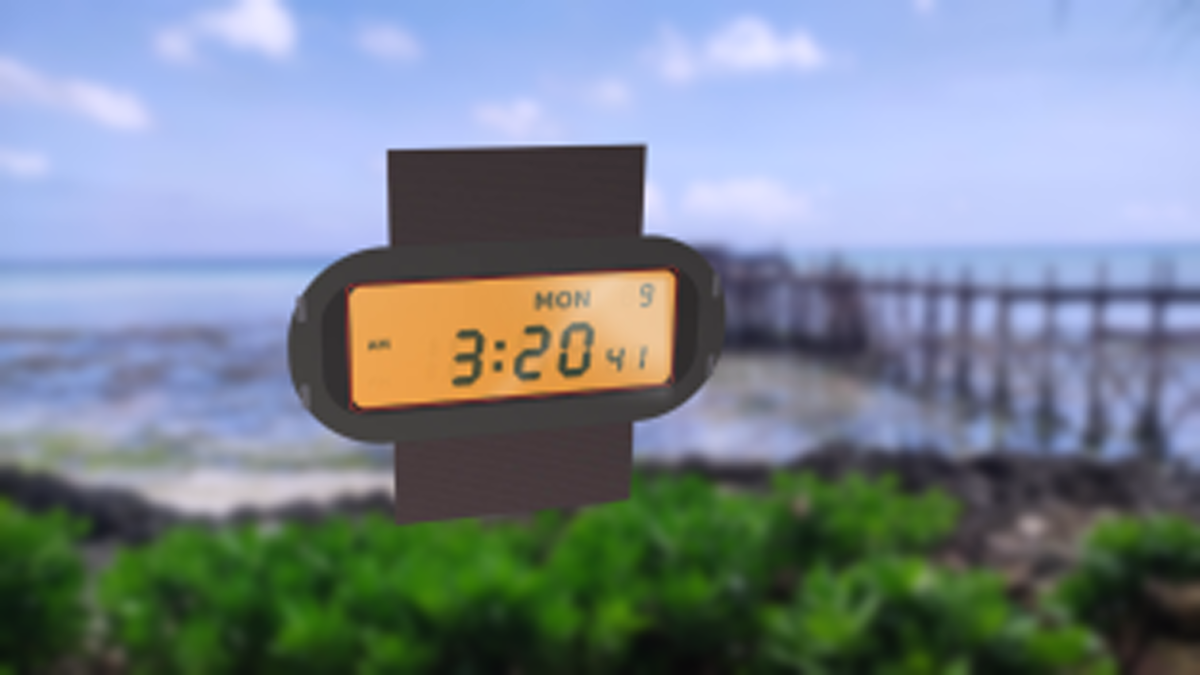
3:20:41
